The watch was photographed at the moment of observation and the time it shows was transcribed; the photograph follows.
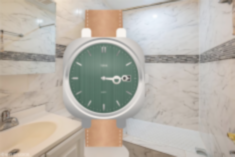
3:15
